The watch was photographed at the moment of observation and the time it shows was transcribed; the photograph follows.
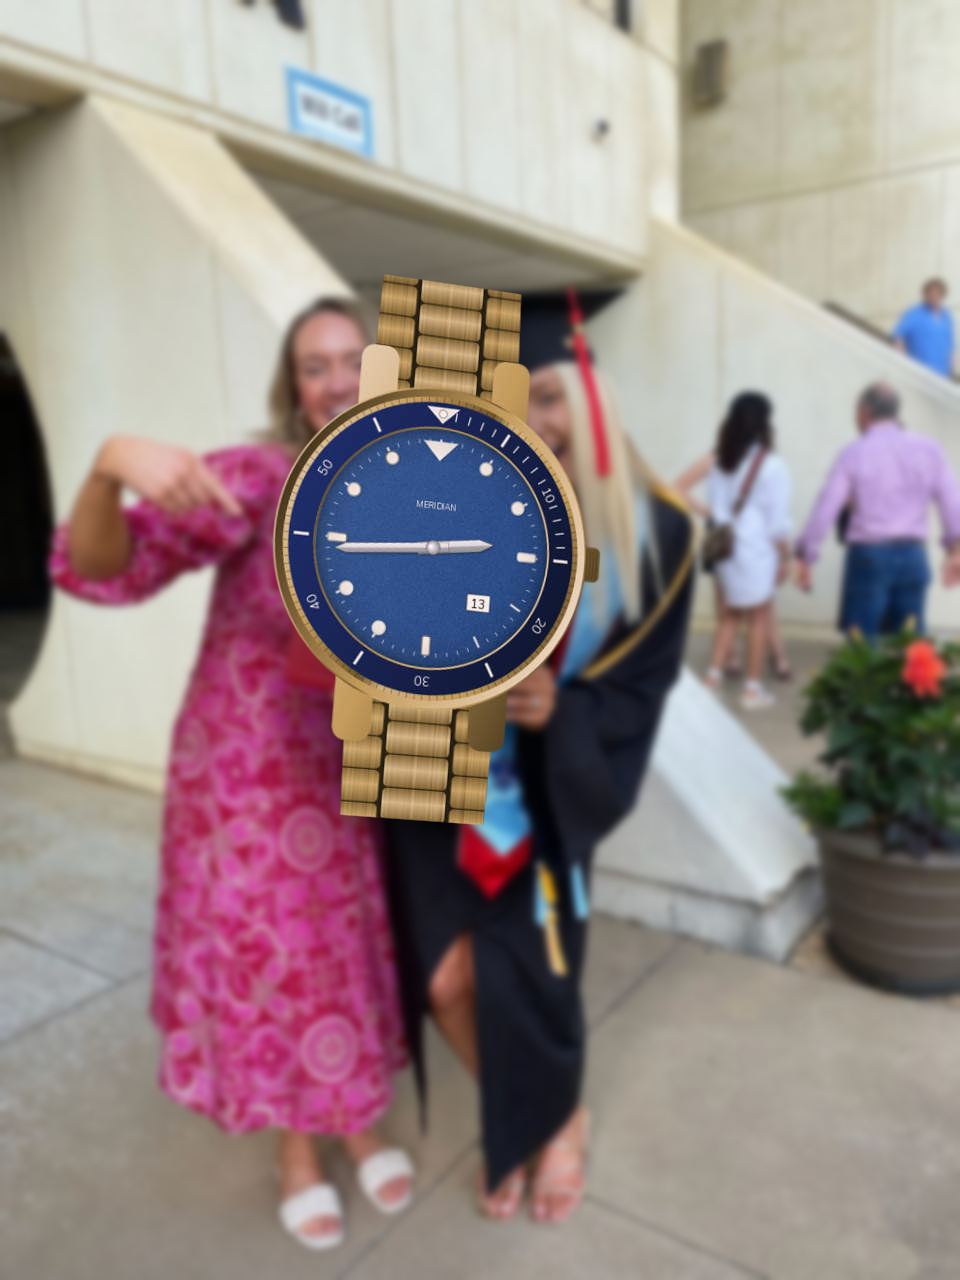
2:44
